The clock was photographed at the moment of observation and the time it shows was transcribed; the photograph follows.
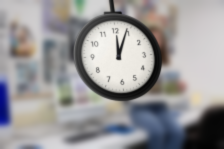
12:04
